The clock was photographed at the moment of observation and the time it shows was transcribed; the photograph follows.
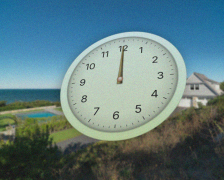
12:00
